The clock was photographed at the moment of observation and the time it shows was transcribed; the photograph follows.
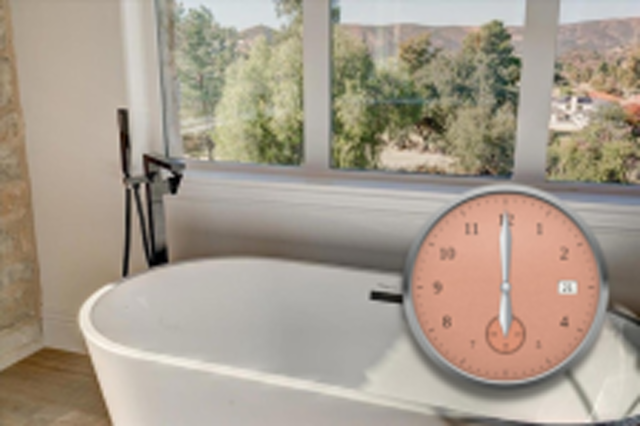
6:00
